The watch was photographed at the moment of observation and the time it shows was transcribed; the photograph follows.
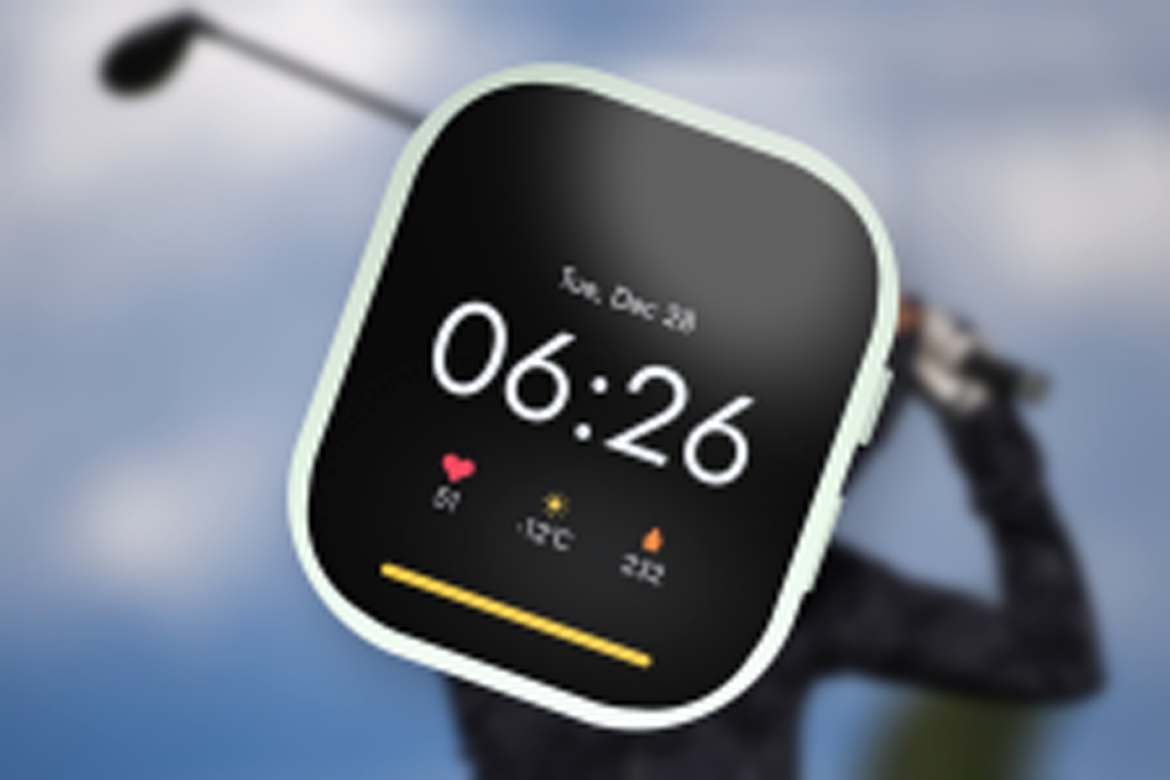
6:26
